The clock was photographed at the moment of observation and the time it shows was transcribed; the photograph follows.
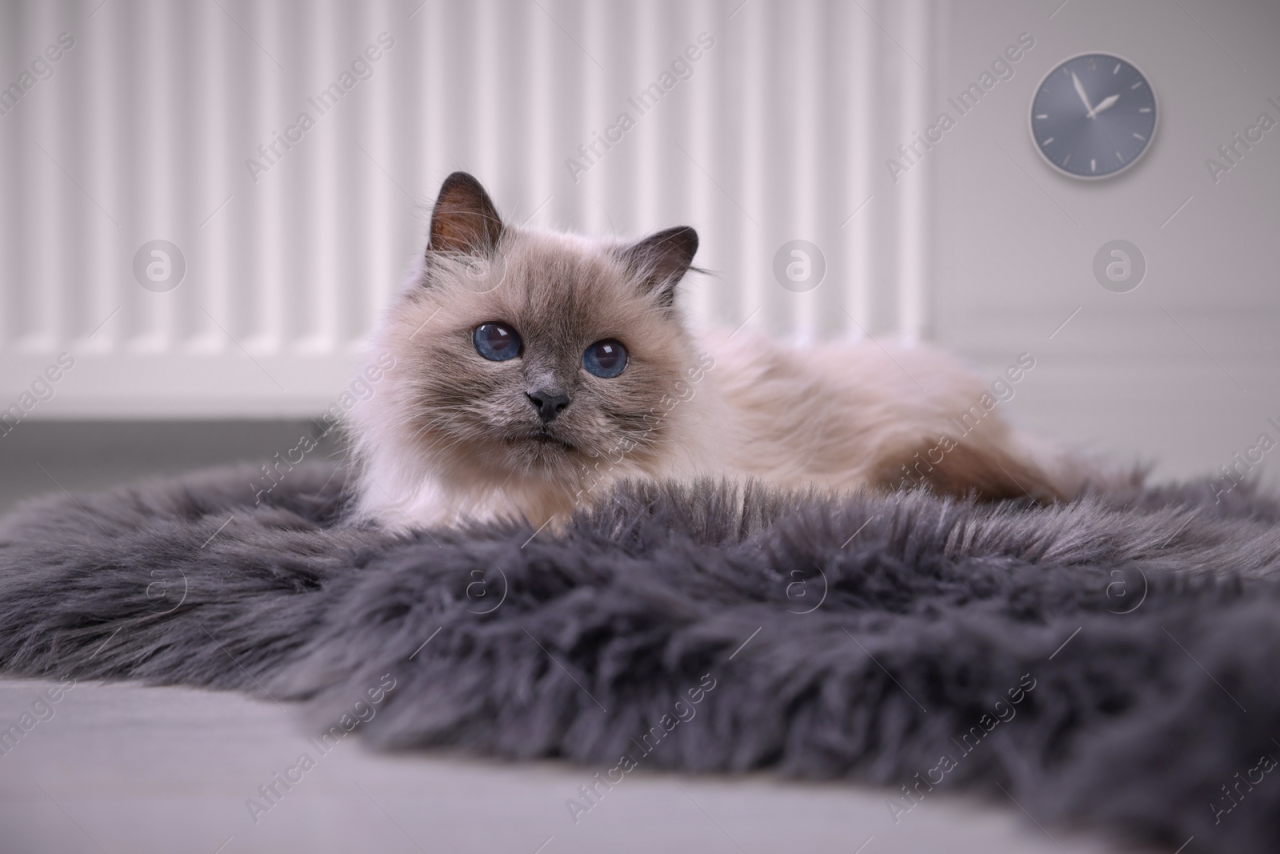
1:56
